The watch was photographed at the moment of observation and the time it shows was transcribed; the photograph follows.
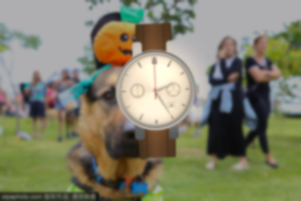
2:25
